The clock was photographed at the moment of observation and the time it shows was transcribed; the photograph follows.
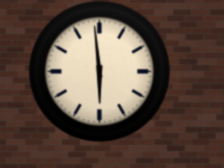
5:59
